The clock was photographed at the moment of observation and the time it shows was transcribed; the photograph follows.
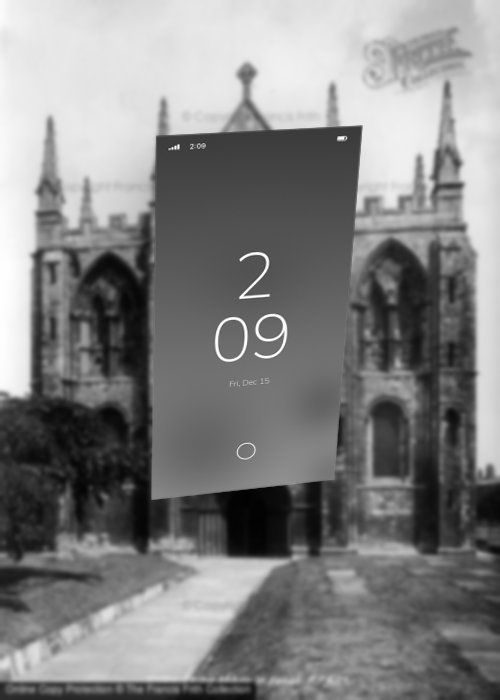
2:09
